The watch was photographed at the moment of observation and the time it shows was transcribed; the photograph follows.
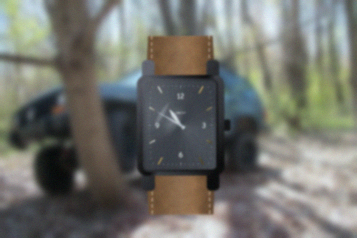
10:50
